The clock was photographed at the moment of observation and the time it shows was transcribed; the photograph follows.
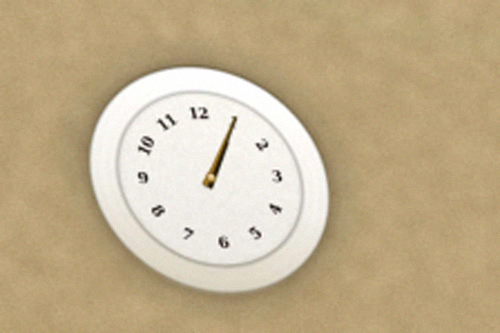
1:05
